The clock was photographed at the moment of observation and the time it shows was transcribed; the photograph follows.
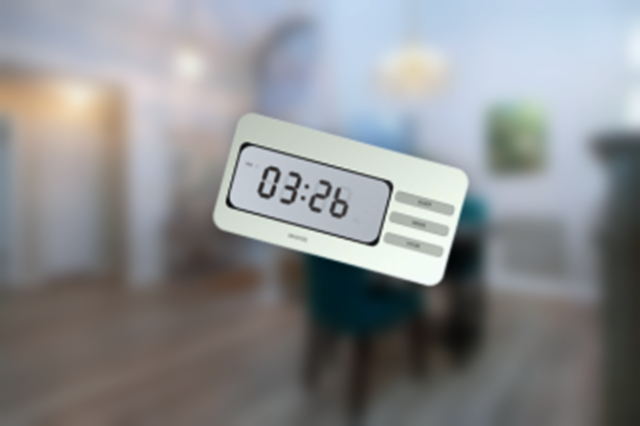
3:26
